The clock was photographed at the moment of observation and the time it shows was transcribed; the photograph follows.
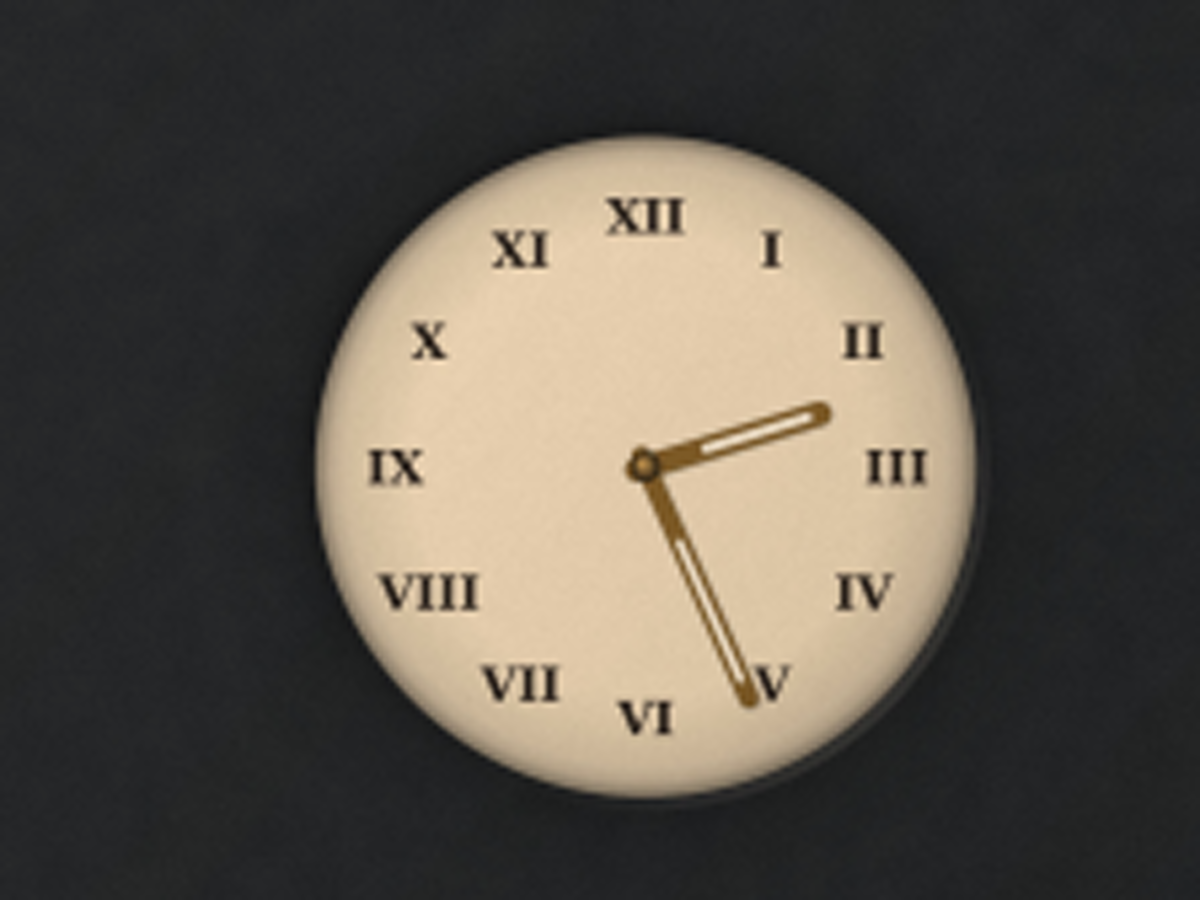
2:26
